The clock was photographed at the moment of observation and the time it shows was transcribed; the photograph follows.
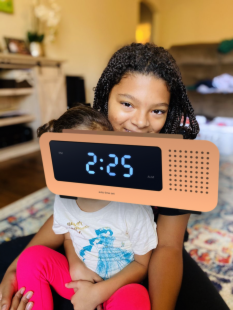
2:25
